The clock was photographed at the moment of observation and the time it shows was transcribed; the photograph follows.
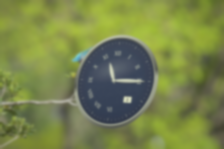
11:15
